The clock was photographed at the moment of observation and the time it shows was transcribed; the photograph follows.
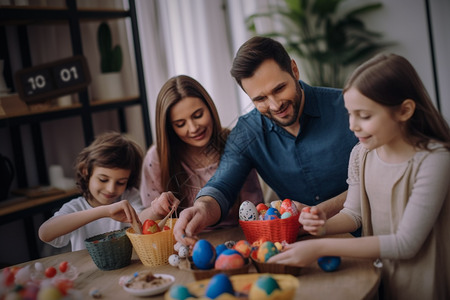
10:01
